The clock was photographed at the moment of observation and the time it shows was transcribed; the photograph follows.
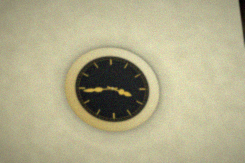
3:44
